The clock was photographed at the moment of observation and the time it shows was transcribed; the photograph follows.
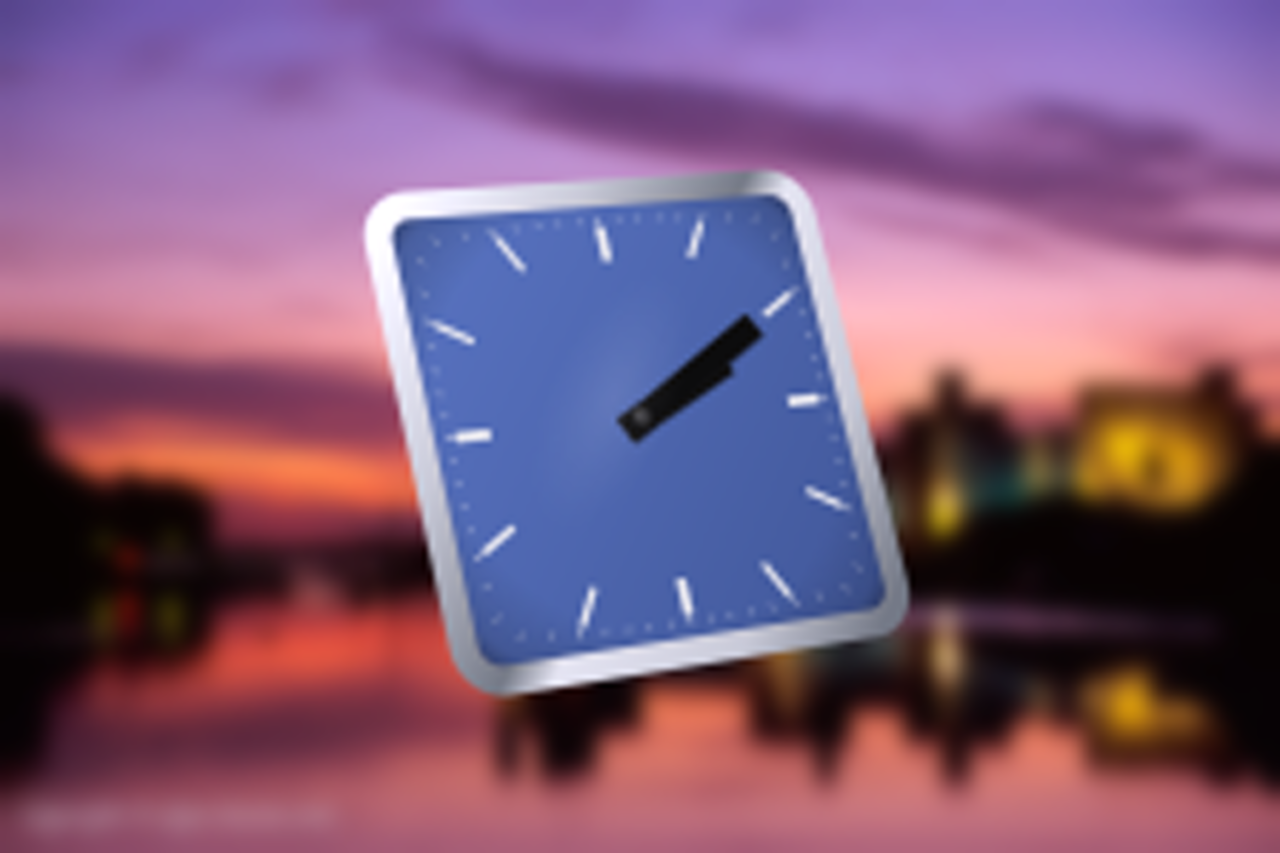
2:10
